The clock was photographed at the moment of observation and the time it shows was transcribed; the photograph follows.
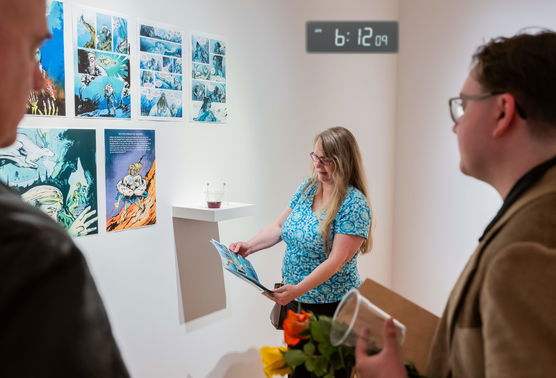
6:12:09
